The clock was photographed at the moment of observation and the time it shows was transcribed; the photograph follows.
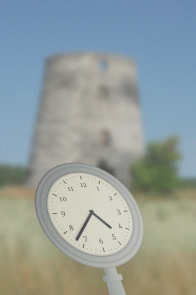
4:37
